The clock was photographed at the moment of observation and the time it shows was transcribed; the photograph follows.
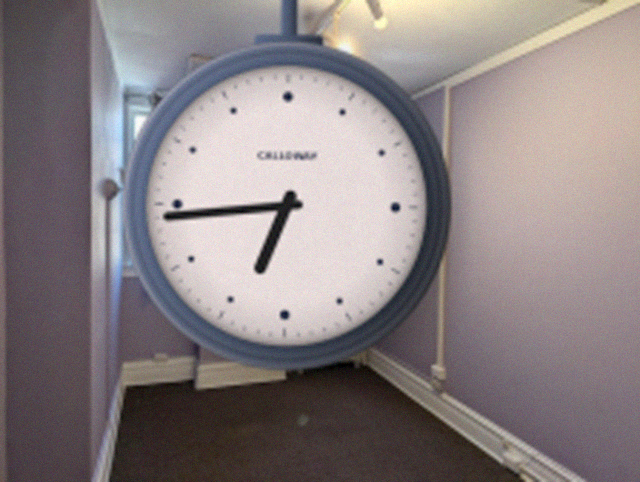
6:44
